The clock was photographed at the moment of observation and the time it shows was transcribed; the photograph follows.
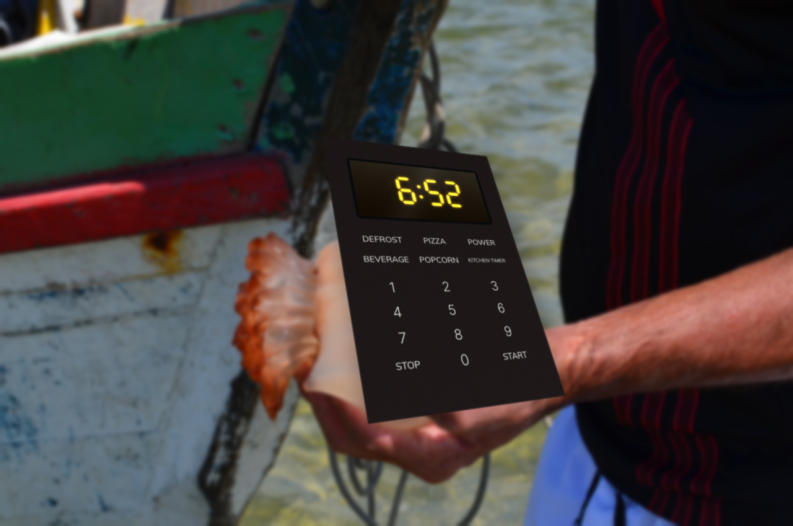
6:52
